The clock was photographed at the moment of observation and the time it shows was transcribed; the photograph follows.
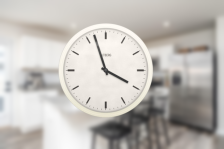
3:57
